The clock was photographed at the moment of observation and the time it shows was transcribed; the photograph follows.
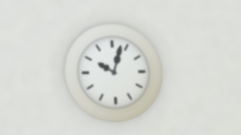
10:03
